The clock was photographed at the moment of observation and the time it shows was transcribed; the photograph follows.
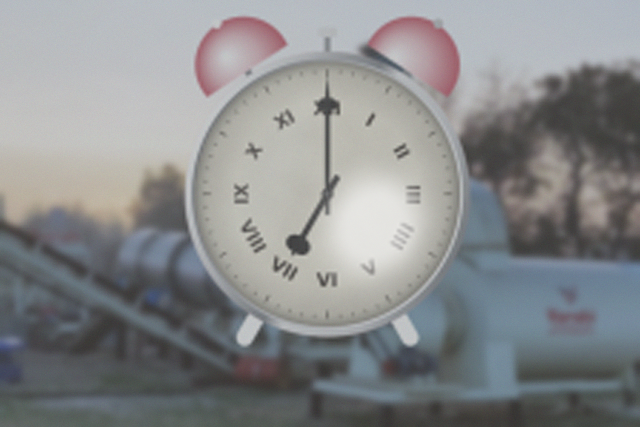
7:00
